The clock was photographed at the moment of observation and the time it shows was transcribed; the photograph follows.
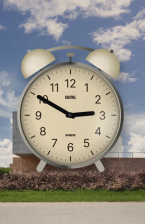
2:50
